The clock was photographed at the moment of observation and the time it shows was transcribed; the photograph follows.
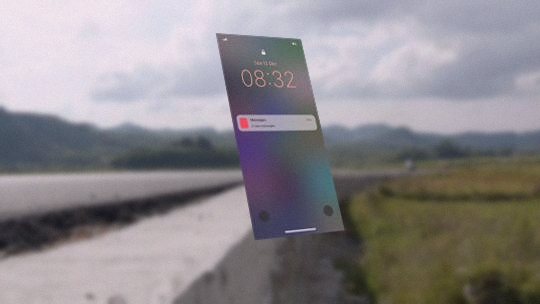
8:32
